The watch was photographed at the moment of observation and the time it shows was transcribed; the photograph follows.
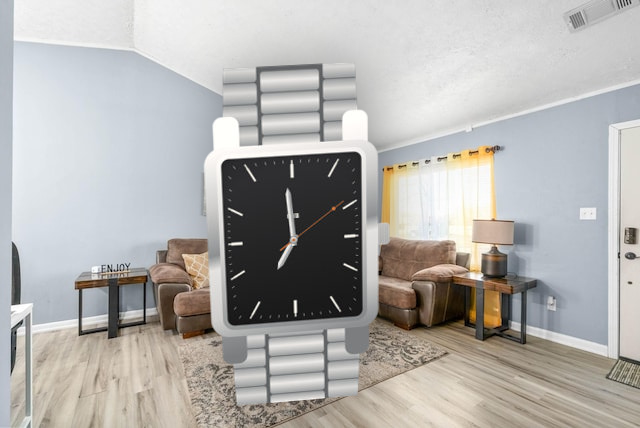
6:59:09
